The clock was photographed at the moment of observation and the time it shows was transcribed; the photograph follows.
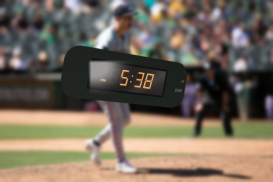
5:38
